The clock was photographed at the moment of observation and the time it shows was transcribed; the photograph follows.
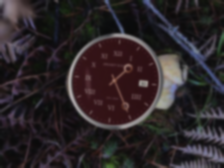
1:25
